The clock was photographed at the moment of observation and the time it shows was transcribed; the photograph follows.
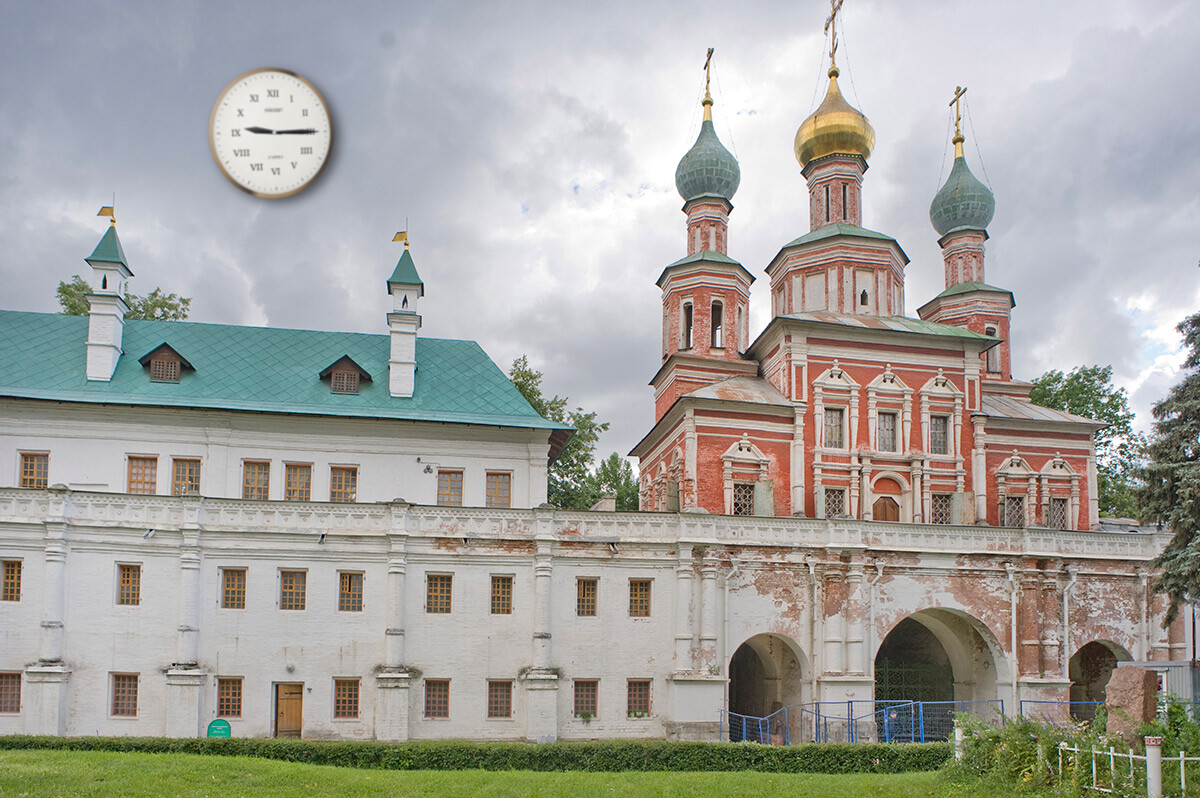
9:15
